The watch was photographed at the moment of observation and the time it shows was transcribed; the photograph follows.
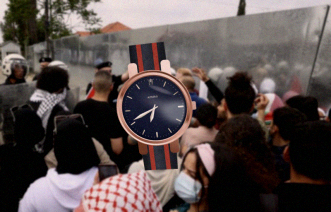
6:41
